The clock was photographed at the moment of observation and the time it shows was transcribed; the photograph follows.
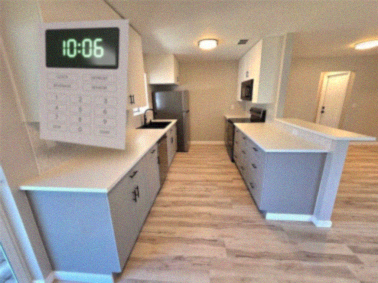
10:06
